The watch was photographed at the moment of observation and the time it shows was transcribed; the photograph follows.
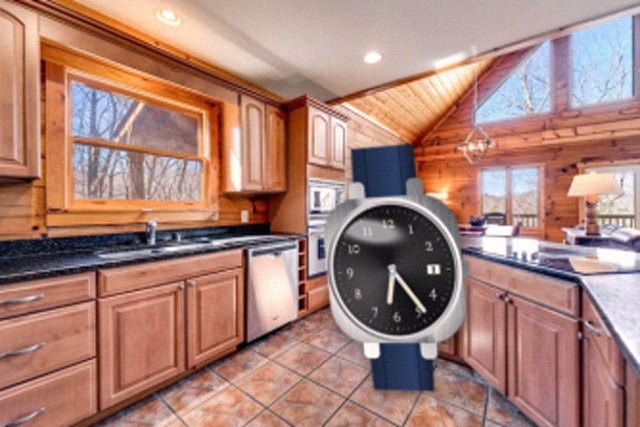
6:24
